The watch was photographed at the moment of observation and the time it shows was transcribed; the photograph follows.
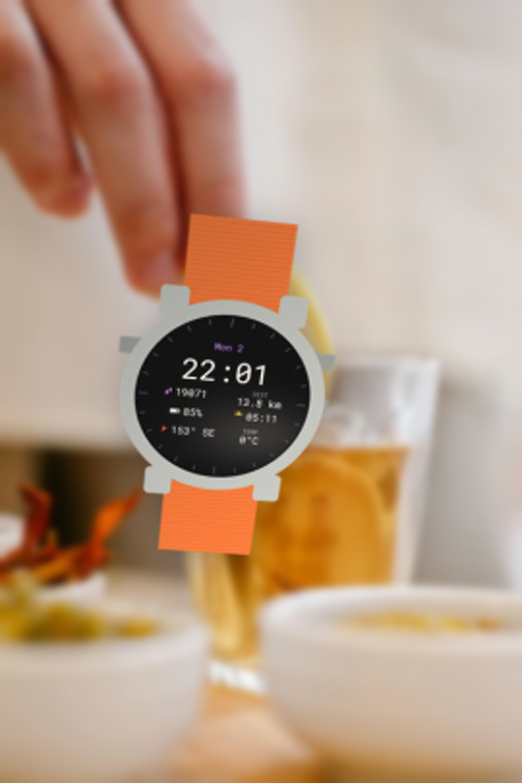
22:01
